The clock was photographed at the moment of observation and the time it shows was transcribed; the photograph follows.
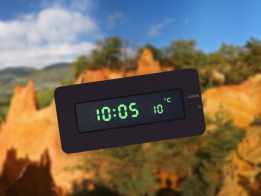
10:05
